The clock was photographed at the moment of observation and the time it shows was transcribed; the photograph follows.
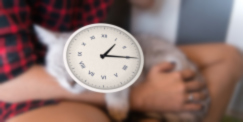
1:15
